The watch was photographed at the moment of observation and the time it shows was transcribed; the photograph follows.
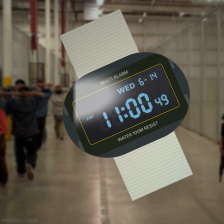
11:00:49
